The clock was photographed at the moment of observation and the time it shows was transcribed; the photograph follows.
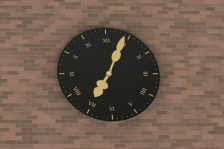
7:04
